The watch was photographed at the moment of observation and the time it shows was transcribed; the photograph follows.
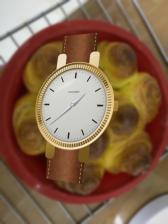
1:38
